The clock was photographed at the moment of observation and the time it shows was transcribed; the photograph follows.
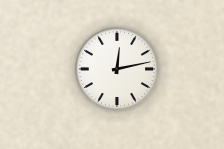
12:13
